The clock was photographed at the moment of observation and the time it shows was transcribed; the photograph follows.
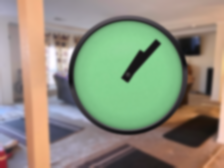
1:07
